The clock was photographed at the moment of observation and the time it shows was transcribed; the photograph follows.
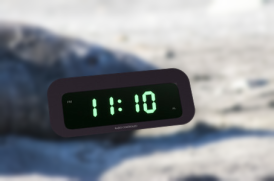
11:10
